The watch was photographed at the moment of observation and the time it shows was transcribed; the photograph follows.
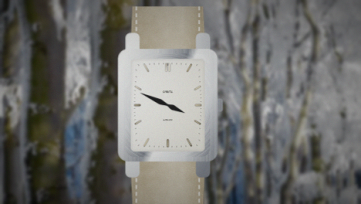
3:49
